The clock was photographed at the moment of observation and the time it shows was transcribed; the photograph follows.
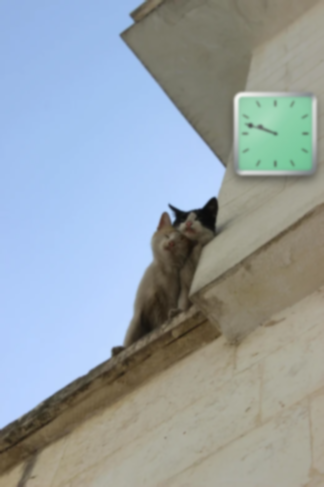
9:48
